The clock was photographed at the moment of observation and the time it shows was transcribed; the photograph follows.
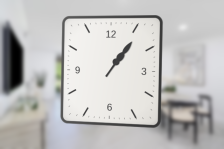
1:06
